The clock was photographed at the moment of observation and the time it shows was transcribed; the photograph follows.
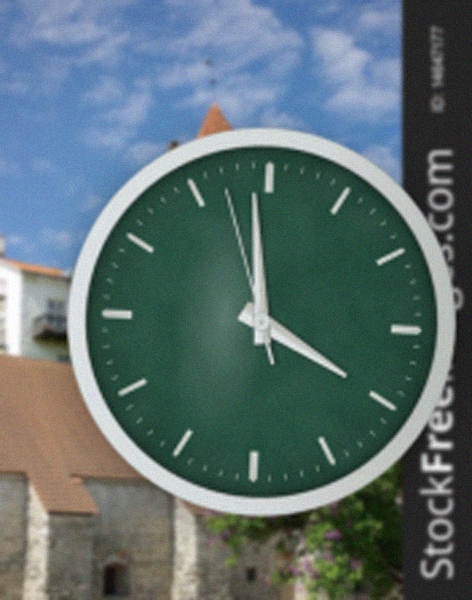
3:58:57
